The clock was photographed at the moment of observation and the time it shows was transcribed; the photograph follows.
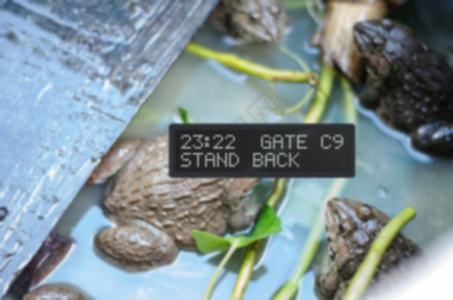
23:22
